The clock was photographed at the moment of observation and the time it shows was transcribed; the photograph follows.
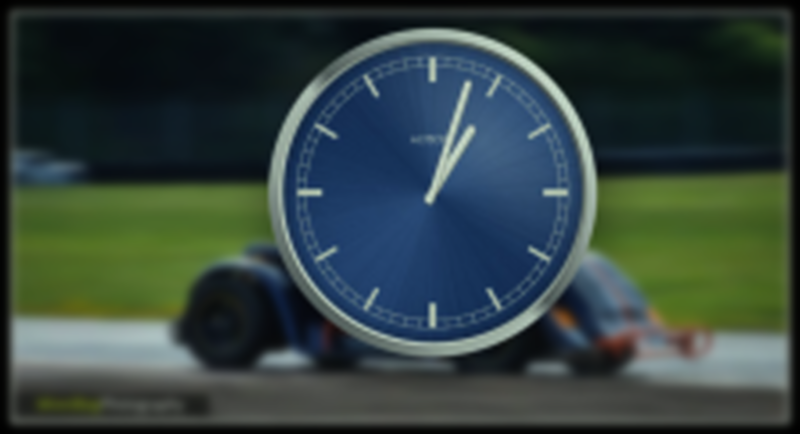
1:03
